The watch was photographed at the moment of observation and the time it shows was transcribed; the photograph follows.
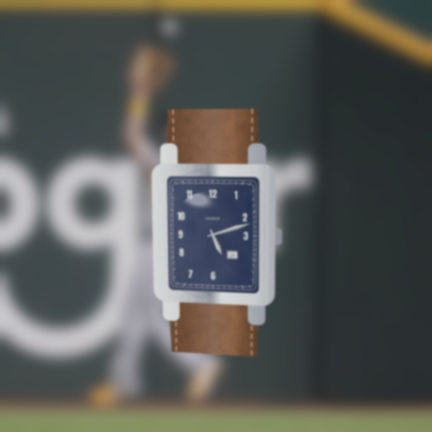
5:12
